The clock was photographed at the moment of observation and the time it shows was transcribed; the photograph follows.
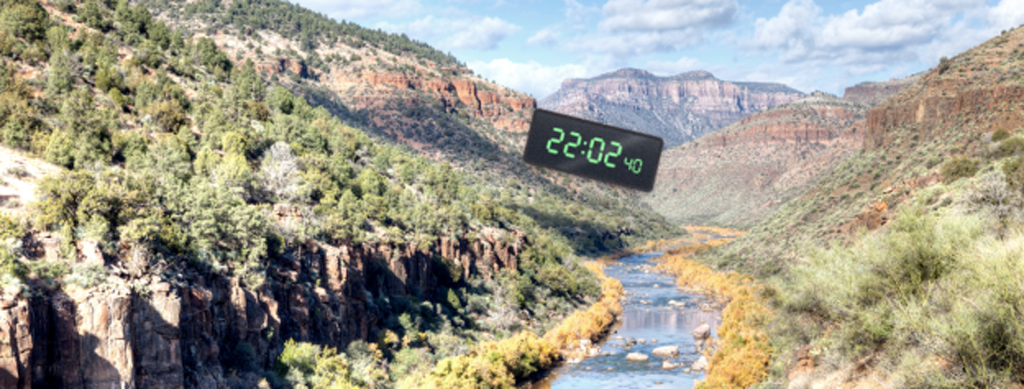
22:02:40
